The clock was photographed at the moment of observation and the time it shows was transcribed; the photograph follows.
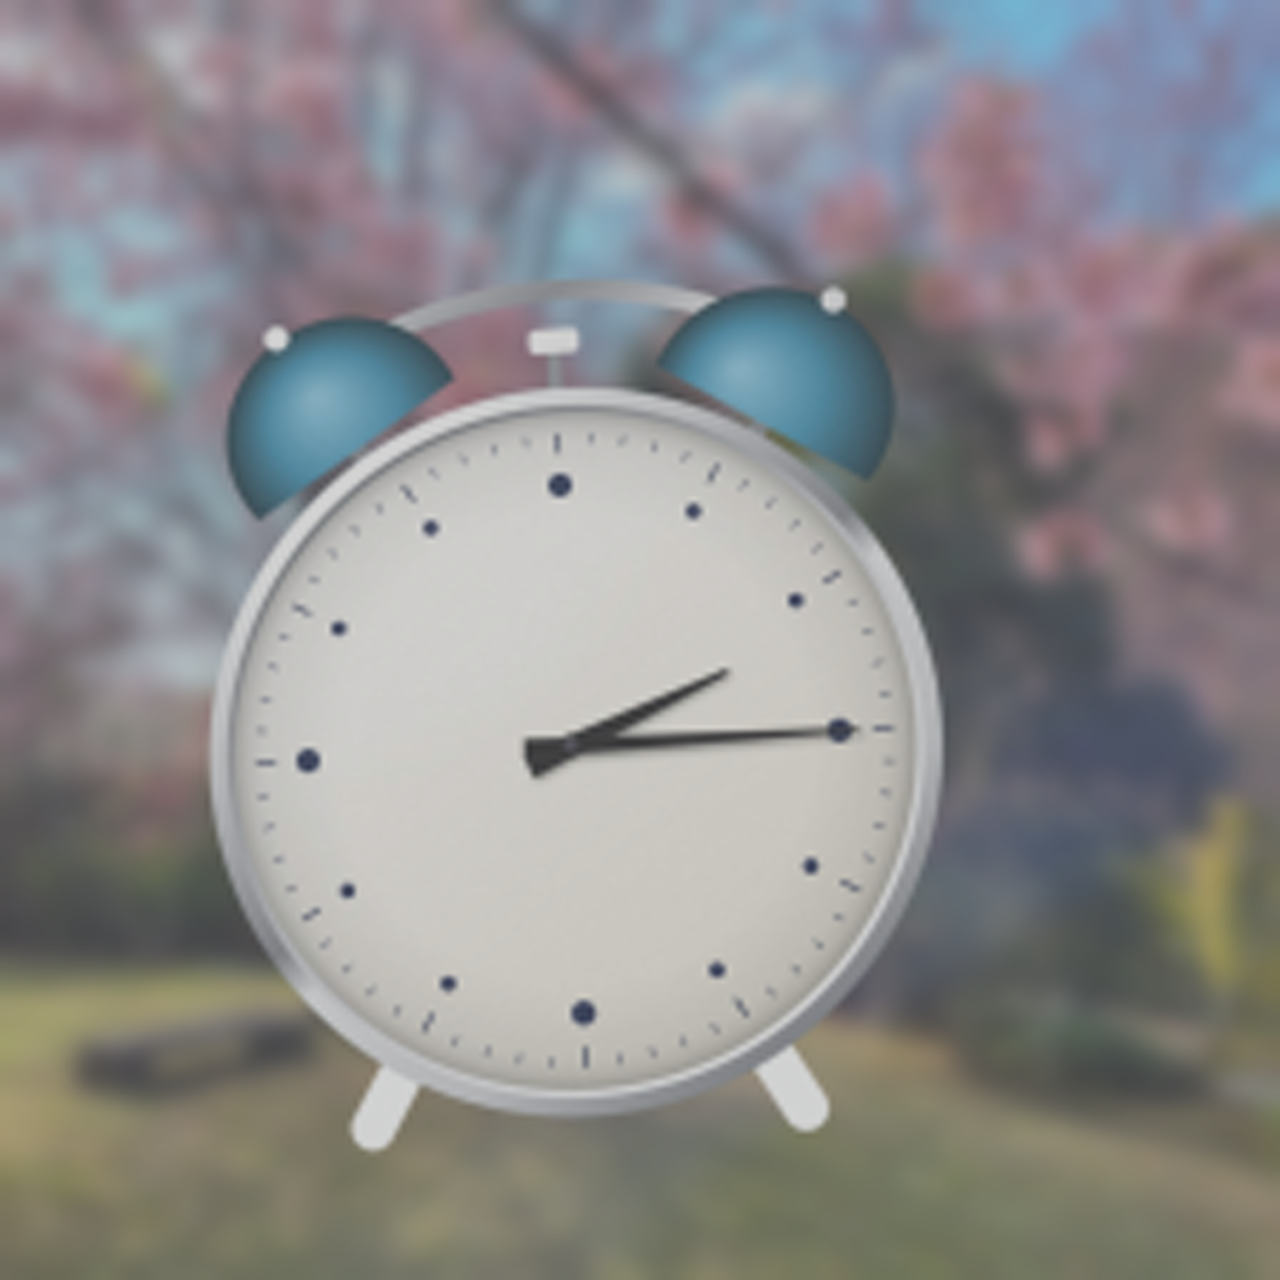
2:15
